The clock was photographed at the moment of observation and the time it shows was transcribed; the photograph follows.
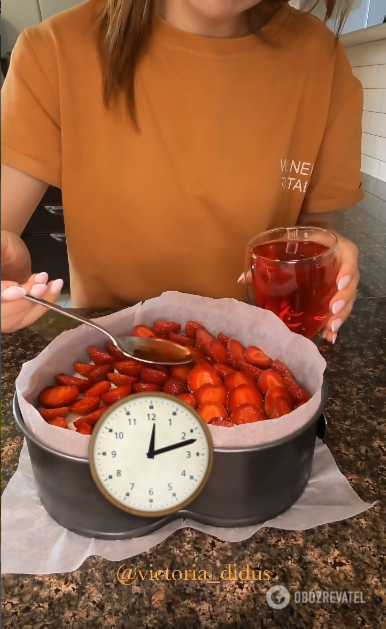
12:12
